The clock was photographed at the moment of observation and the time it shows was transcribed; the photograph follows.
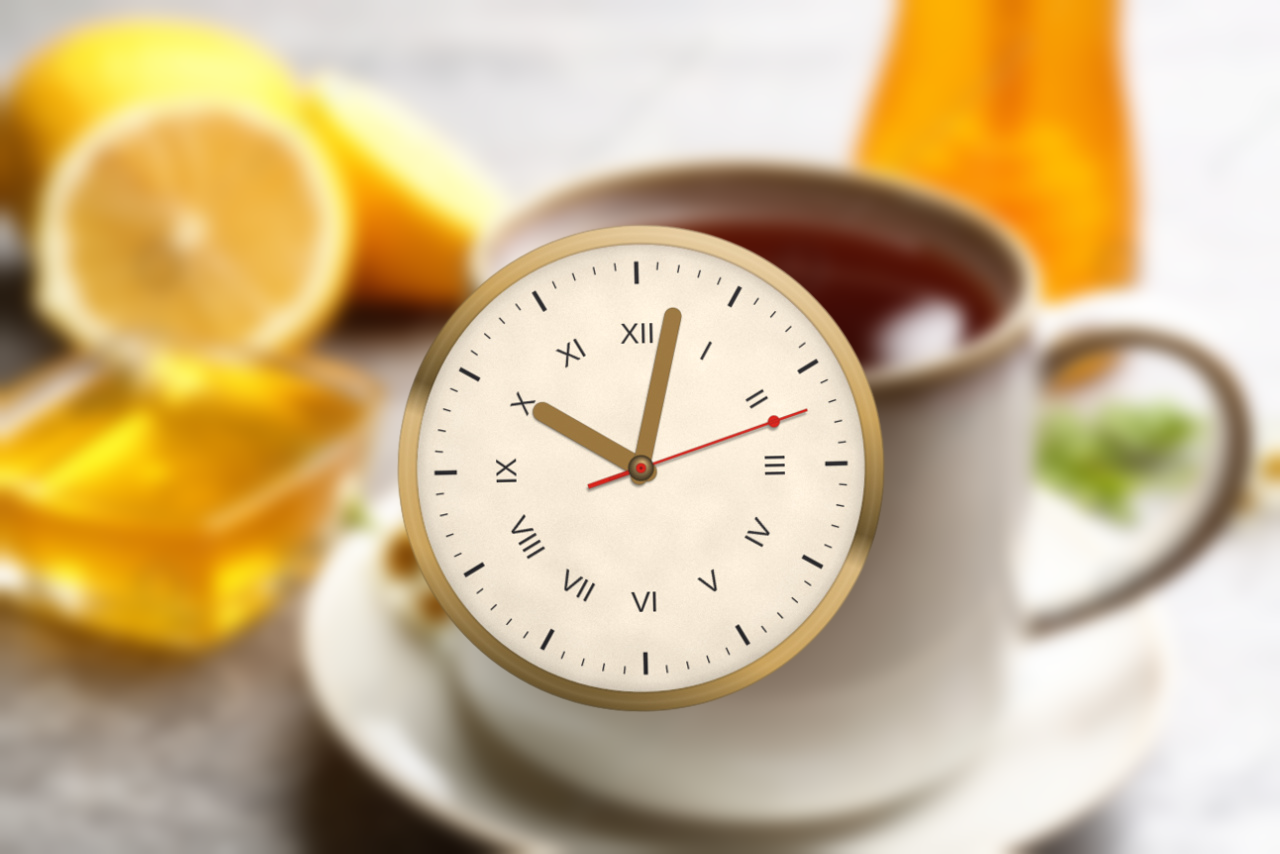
10:02:12
